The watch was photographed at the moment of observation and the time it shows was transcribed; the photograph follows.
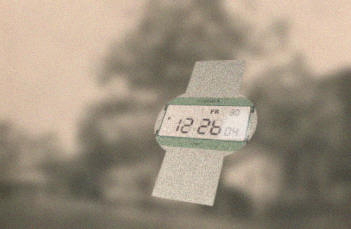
12:26
